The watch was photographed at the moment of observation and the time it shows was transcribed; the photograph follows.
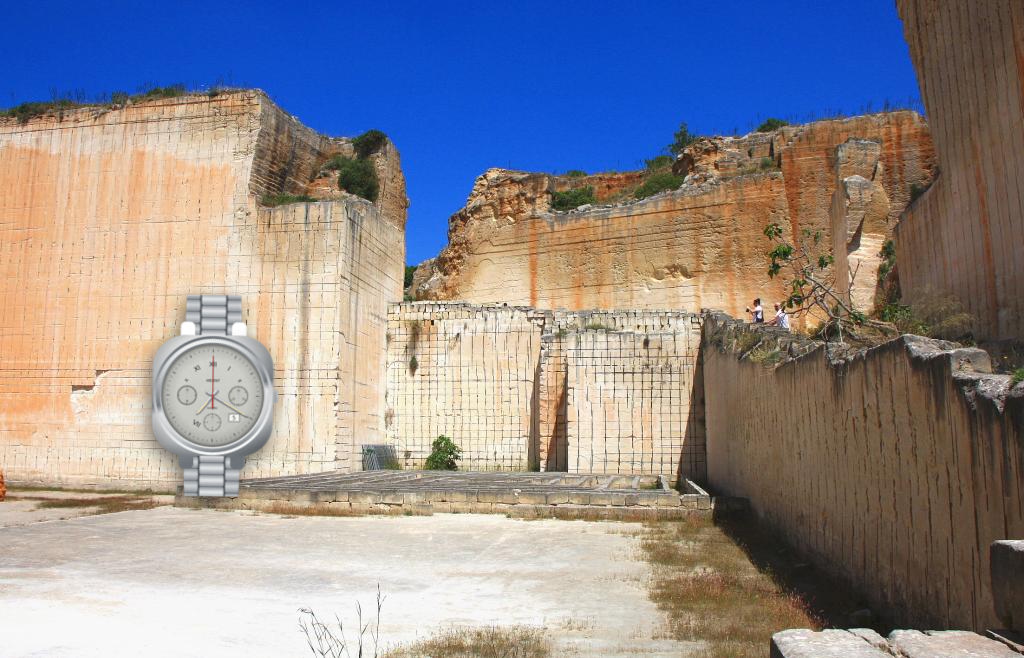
7:20
